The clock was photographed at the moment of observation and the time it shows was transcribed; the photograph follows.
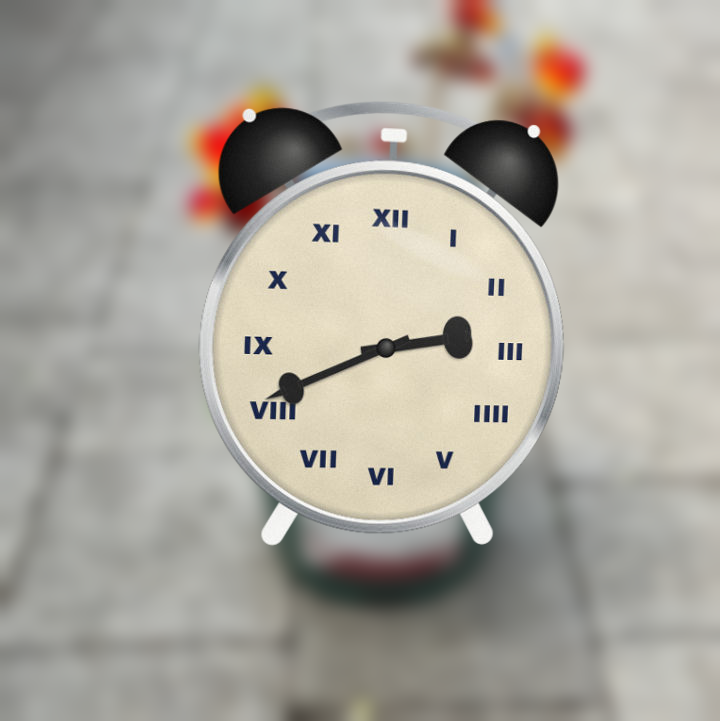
2:41
